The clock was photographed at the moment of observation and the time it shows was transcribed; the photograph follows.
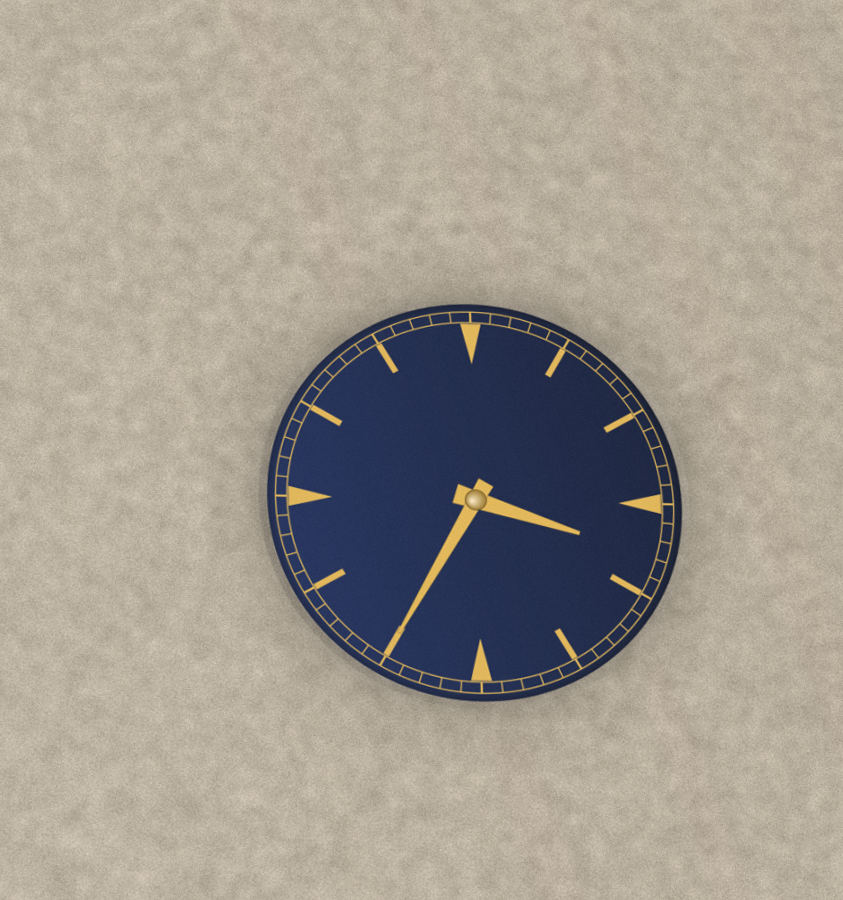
3:35
